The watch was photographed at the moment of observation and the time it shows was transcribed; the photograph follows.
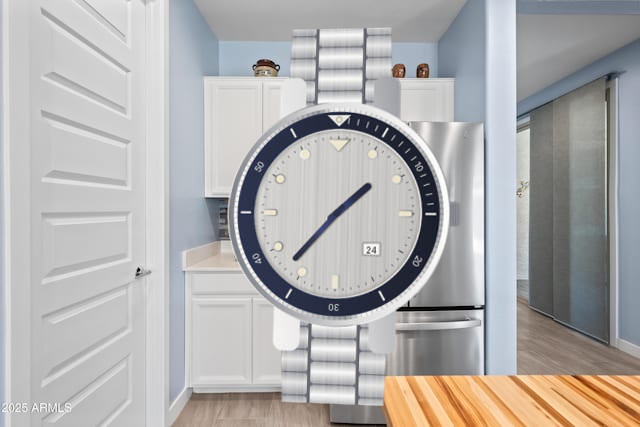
1:37
